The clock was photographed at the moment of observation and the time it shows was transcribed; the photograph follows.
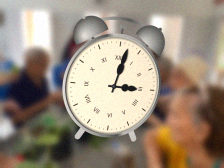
3:02
